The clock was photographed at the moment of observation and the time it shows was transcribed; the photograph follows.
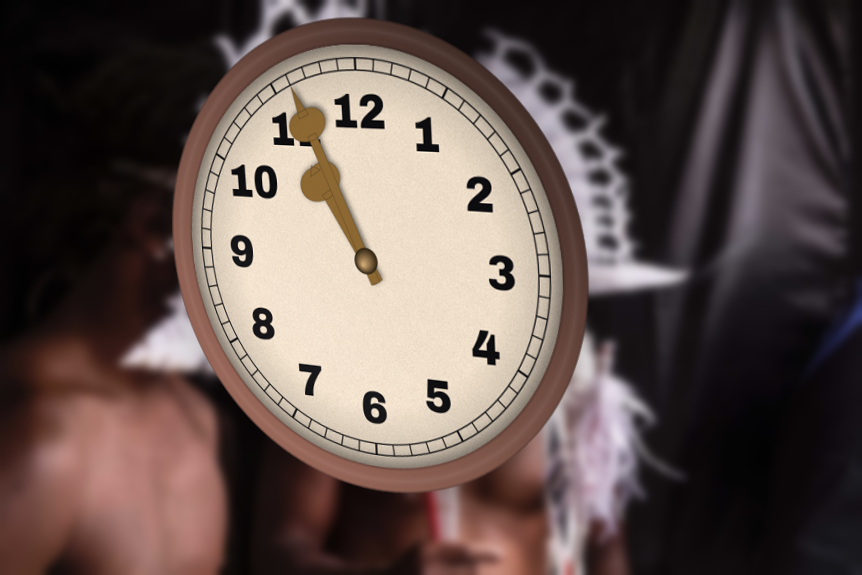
10:56
